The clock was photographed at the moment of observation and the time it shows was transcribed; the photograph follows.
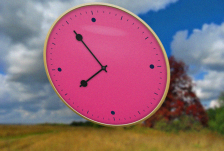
7:55
